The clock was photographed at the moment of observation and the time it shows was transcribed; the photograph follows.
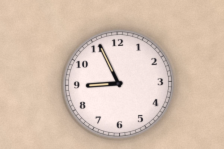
8:56
